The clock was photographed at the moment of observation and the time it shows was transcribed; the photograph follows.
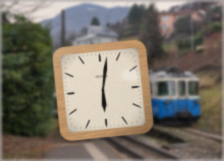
6:02
